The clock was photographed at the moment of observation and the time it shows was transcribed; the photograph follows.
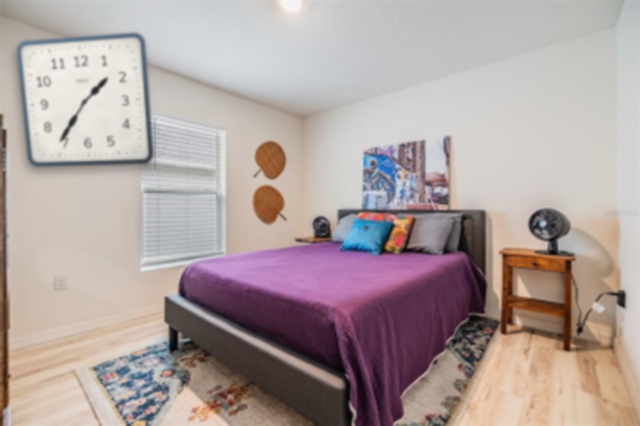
1:36
